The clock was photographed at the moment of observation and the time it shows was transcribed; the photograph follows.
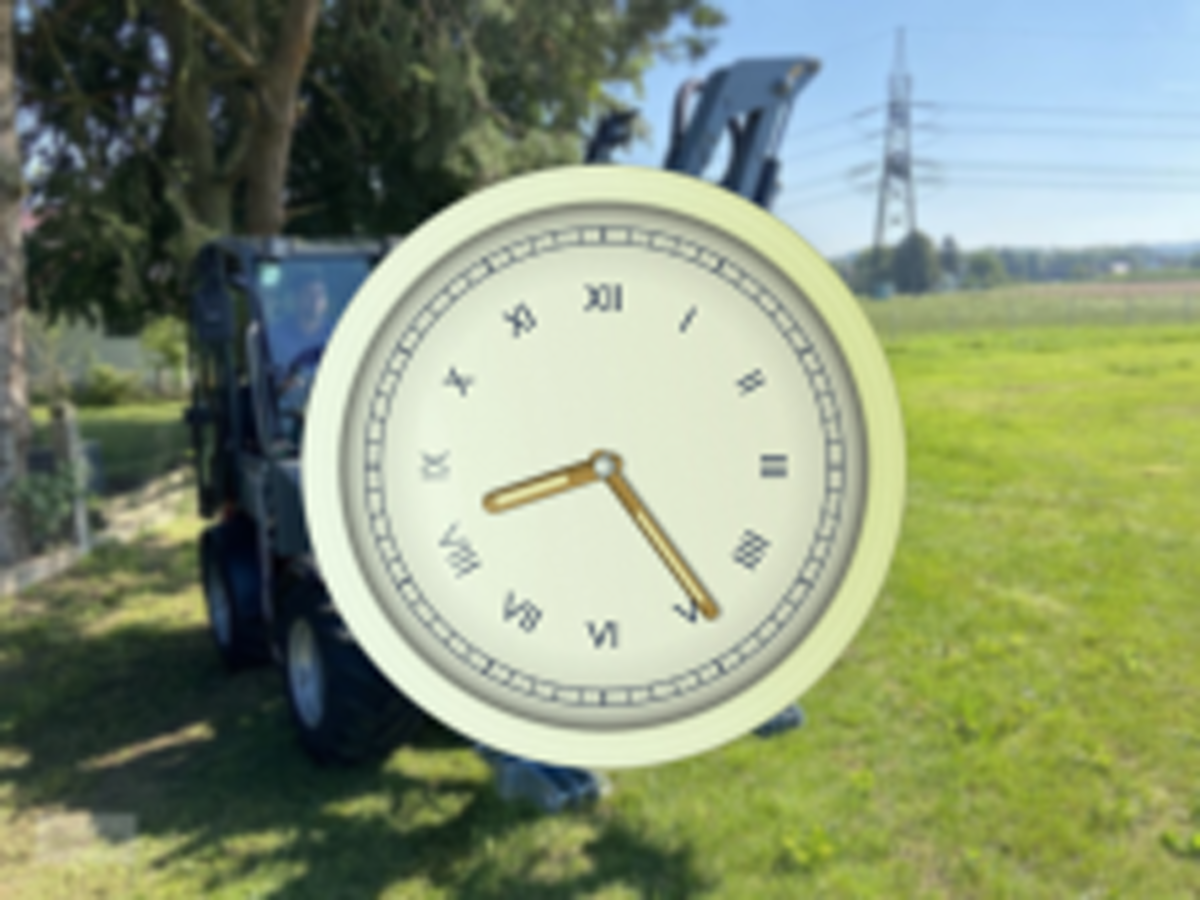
8:24
